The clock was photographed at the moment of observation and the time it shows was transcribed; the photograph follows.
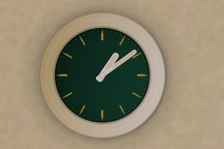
1:09
